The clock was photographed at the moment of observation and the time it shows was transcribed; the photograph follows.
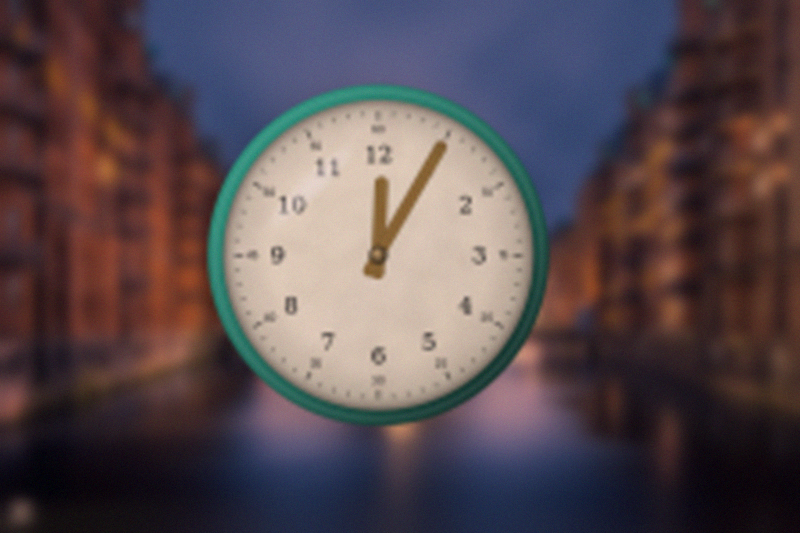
12:05
